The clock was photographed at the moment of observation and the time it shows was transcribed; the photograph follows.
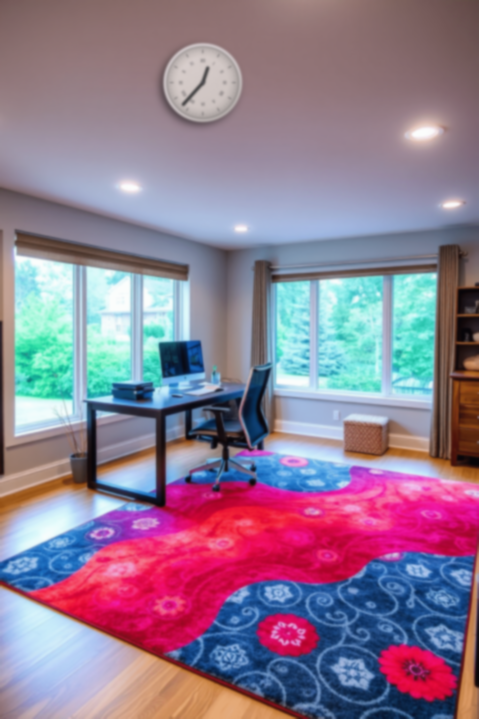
12:37
